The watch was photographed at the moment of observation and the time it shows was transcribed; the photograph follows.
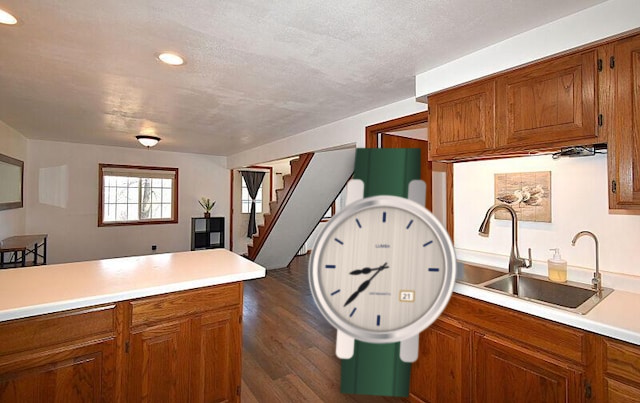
8:37
